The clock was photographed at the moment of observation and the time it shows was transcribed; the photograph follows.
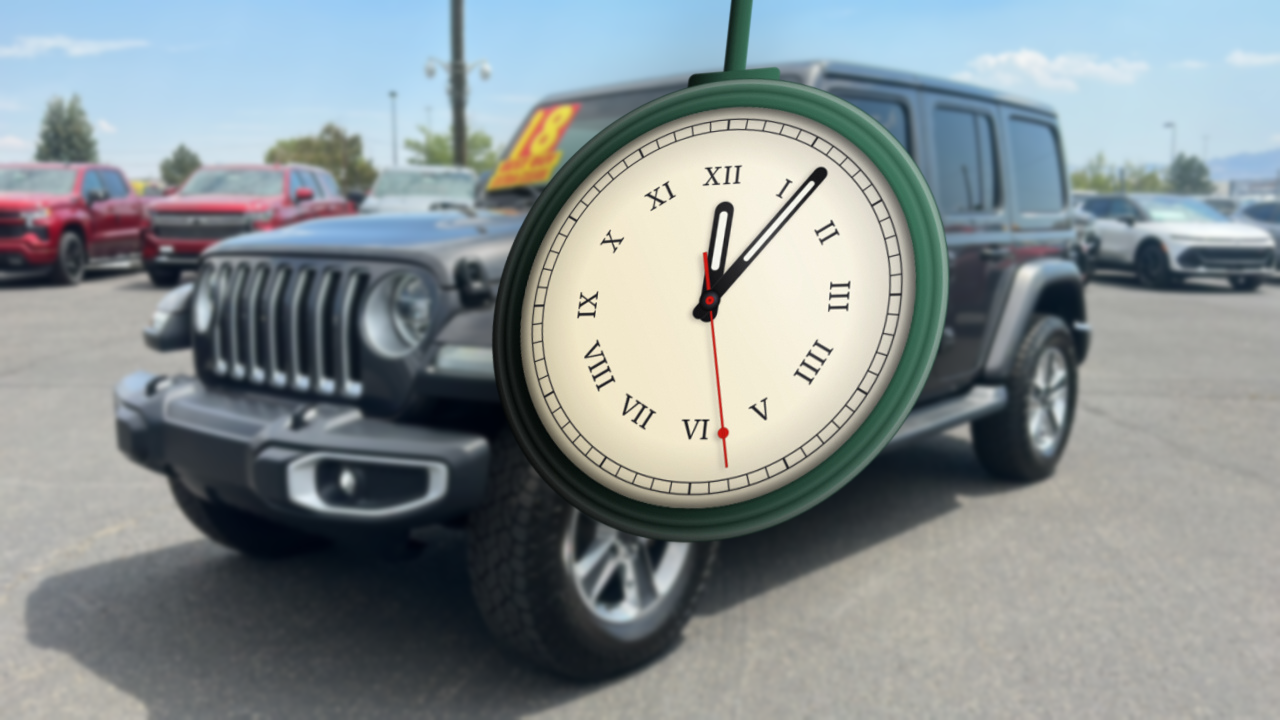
12:06:28
